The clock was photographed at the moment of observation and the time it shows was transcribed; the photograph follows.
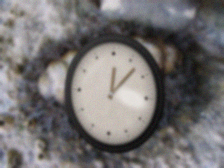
12:07
